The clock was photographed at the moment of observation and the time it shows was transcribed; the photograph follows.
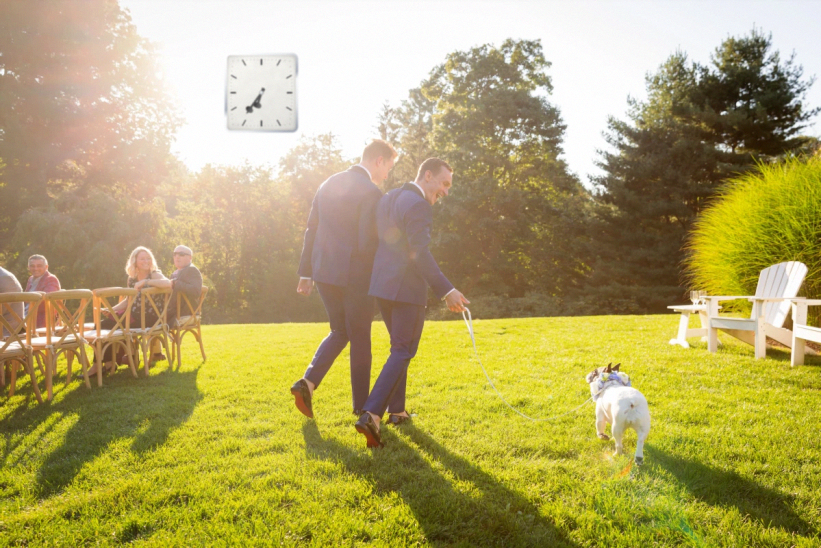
6:36
